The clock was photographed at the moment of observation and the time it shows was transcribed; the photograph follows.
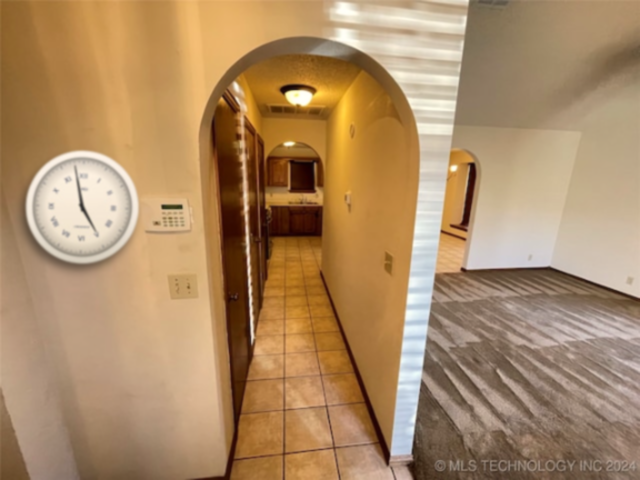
4:58
